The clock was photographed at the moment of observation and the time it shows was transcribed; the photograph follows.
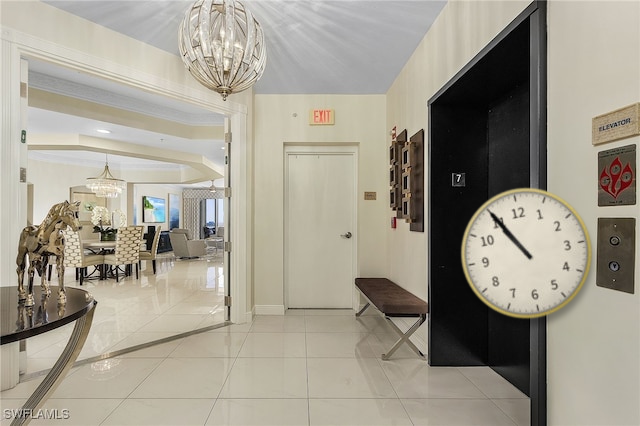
10:55
